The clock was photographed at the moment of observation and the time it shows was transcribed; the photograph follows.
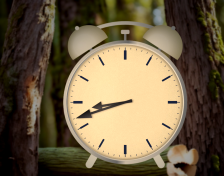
8:42
